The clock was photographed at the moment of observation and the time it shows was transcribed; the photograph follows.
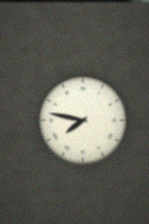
7:47
